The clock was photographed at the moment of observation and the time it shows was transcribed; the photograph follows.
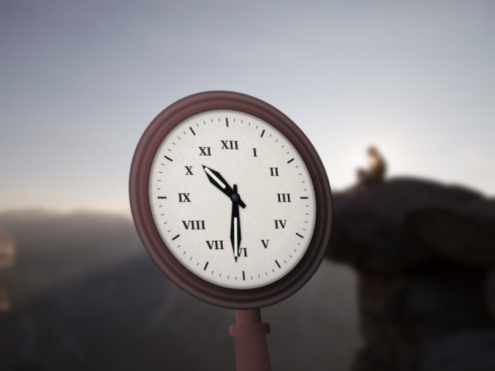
10:31
